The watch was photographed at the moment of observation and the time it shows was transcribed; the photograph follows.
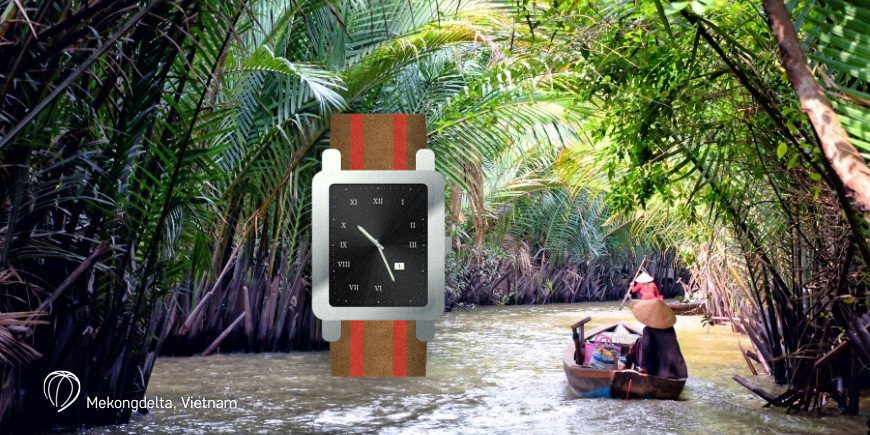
10:26
